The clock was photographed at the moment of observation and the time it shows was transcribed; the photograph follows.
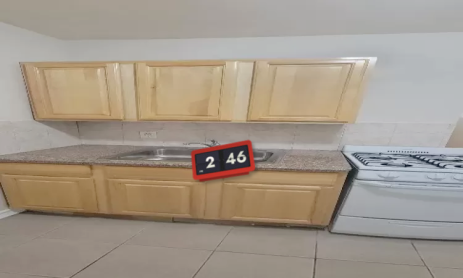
2:46
